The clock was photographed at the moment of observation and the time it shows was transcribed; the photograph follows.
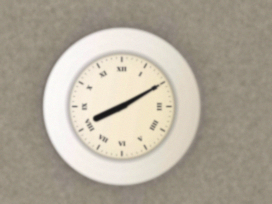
8:10
